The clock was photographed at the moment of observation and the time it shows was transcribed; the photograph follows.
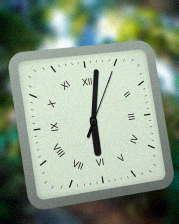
6:02:05
